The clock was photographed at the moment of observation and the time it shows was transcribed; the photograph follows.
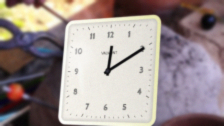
12:10
